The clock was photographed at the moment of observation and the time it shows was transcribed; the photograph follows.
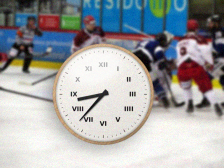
8:37
